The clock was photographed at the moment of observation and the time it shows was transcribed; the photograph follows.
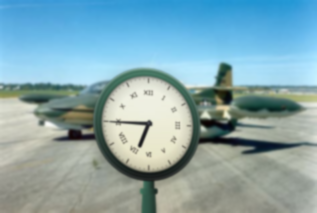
6:45
